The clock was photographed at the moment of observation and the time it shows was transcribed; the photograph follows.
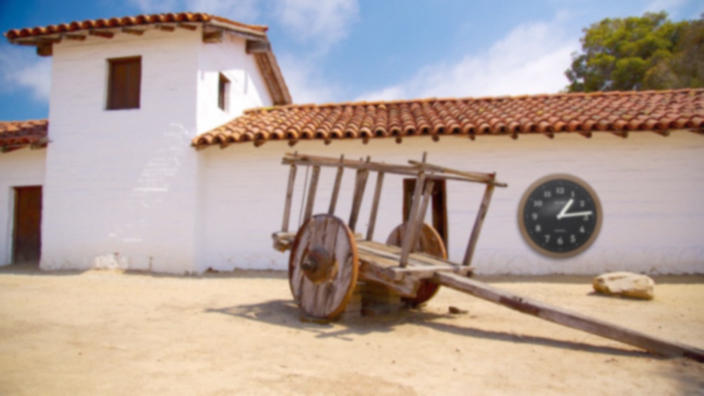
1:14
